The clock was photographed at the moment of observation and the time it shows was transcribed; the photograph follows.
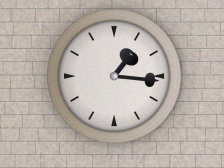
1:16
